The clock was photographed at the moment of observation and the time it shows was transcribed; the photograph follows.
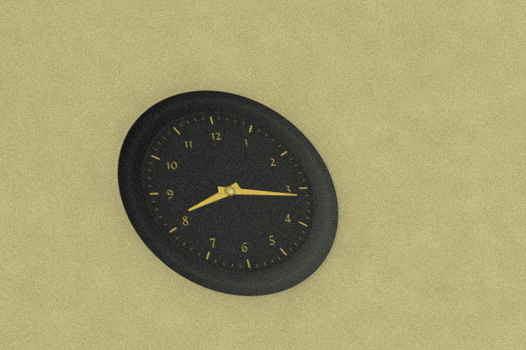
8:16
